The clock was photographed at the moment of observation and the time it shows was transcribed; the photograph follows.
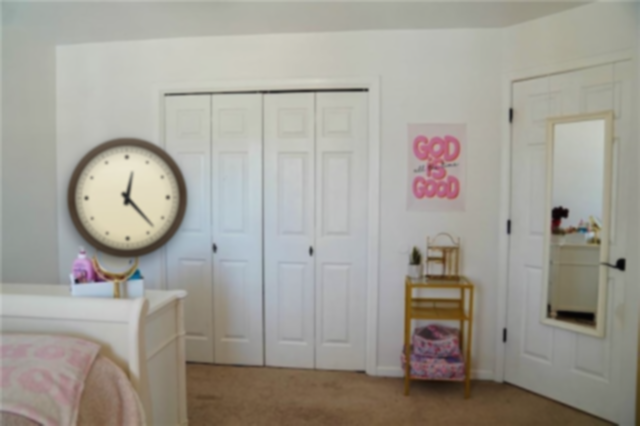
12:23
